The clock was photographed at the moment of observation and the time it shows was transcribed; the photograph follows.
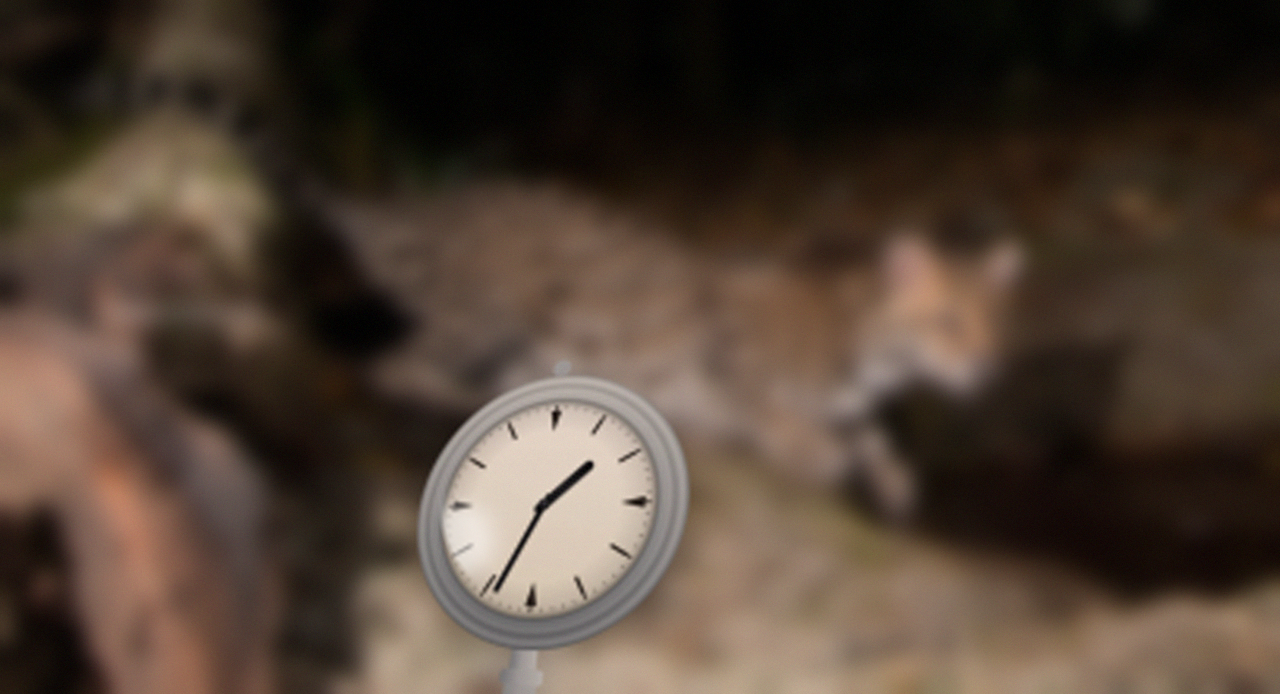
1:34
